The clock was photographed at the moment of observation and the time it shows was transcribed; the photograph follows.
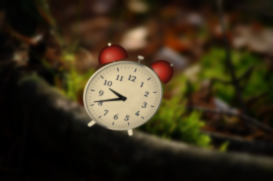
9:41
